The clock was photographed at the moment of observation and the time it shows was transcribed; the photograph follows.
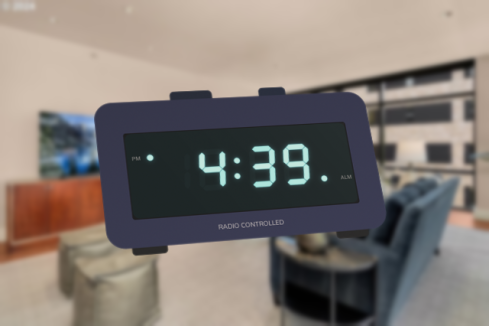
4:39
